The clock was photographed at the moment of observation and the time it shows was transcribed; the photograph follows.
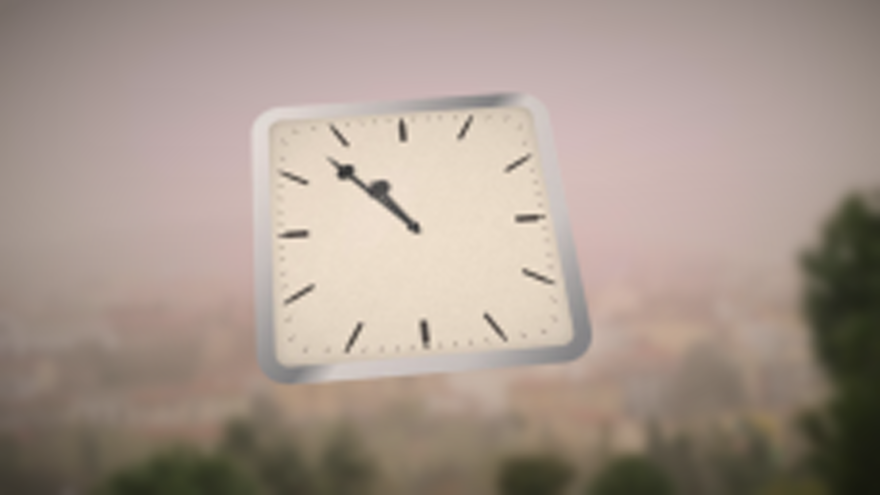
10:53
